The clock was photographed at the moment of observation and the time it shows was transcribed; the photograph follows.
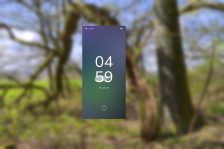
4:59
